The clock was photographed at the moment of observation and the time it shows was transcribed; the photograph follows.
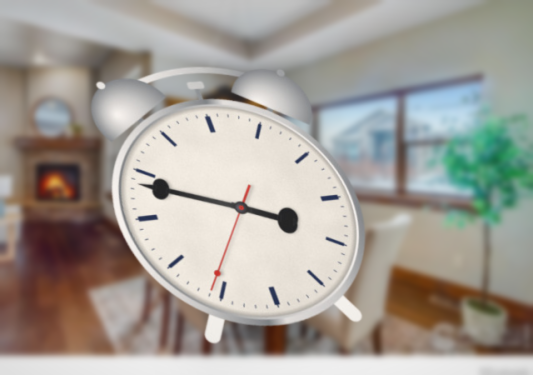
3:48:36
